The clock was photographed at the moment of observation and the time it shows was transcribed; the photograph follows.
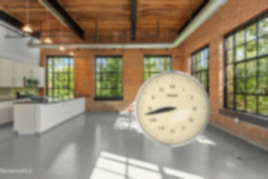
8:43
